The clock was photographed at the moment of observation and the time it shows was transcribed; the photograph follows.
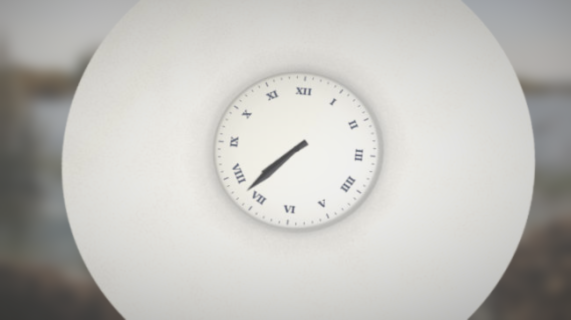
7:37
